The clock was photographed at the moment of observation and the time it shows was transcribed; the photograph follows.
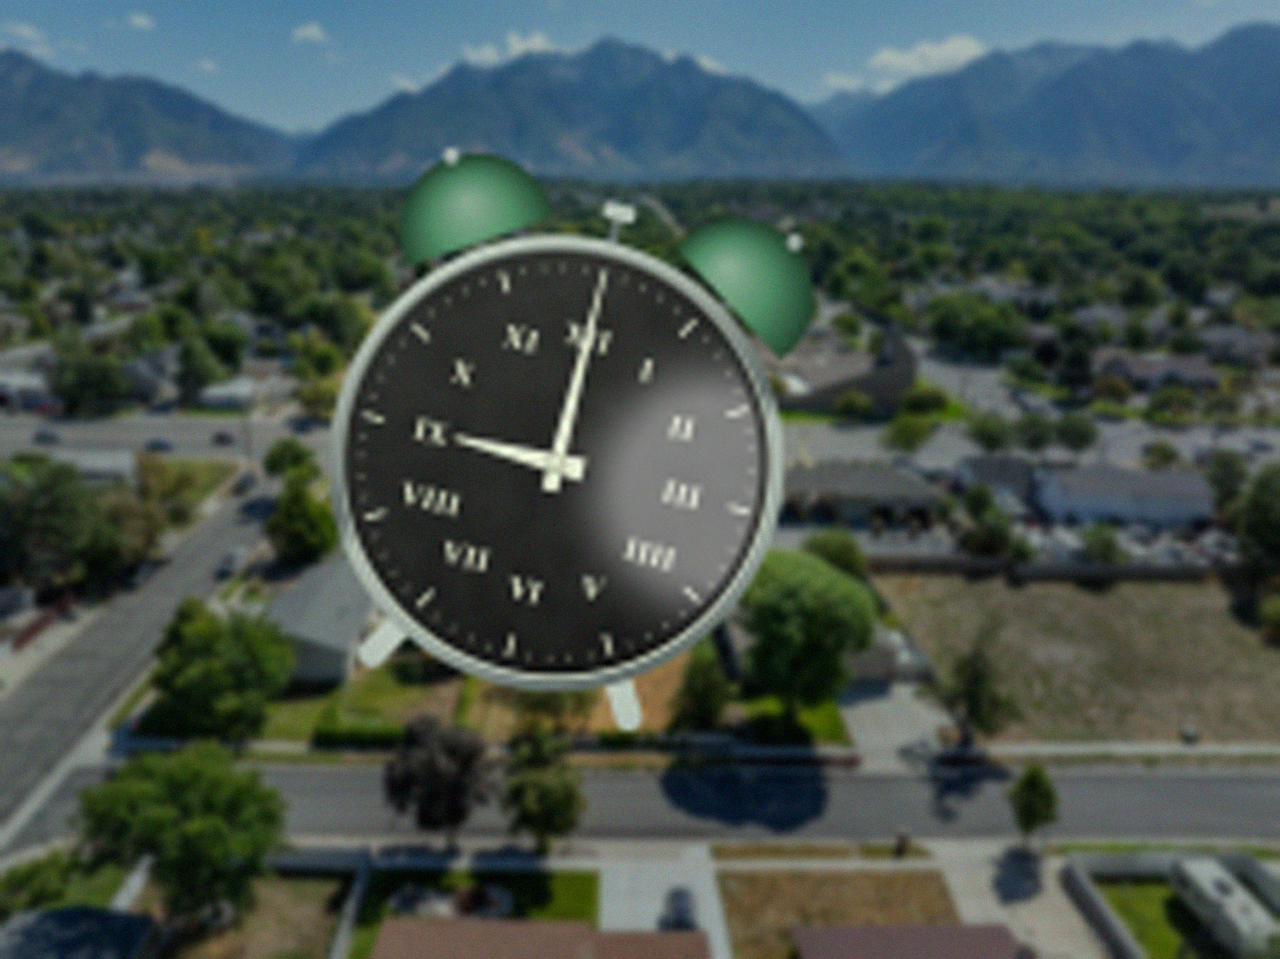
9:00
